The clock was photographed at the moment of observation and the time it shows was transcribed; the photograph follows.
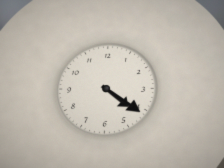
4:21
